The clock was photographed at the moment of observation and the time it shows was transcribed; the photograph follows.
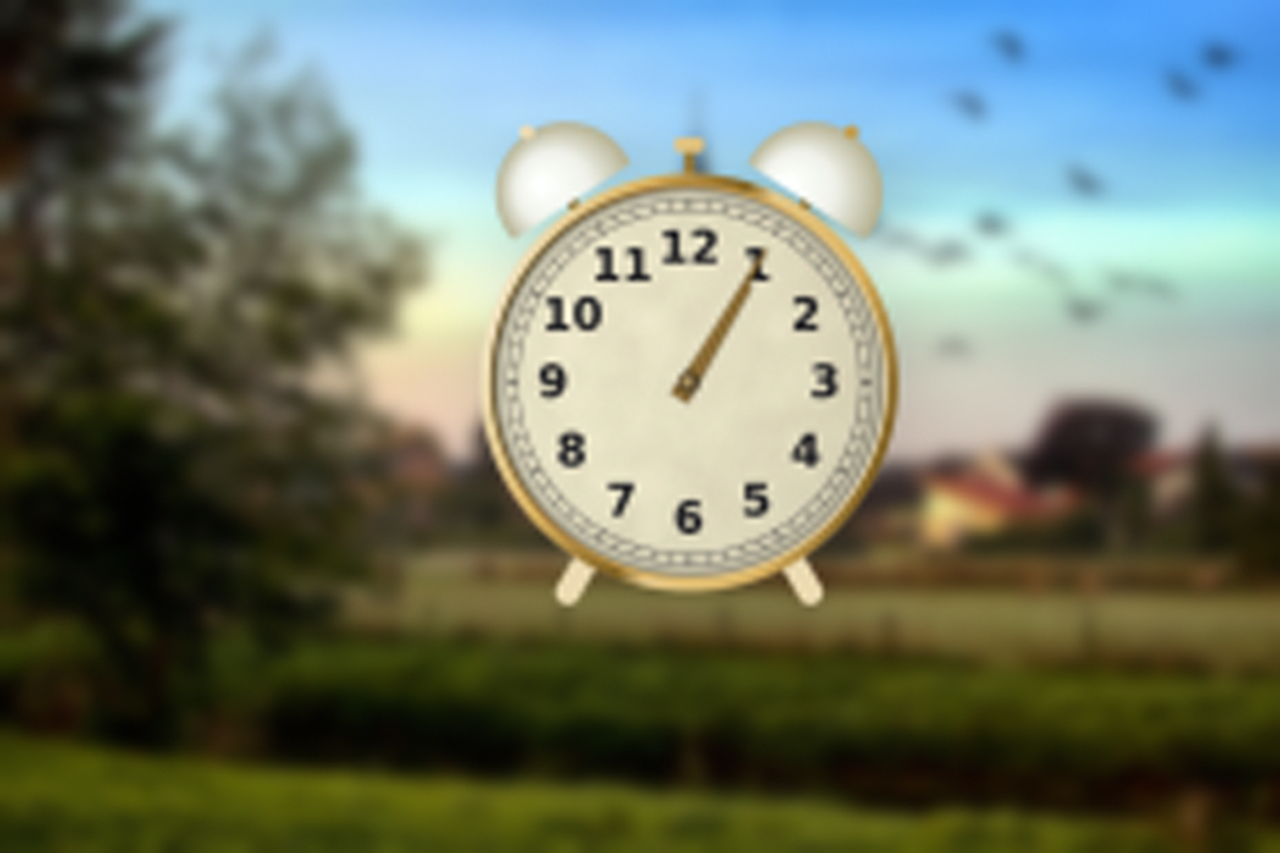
1:05
